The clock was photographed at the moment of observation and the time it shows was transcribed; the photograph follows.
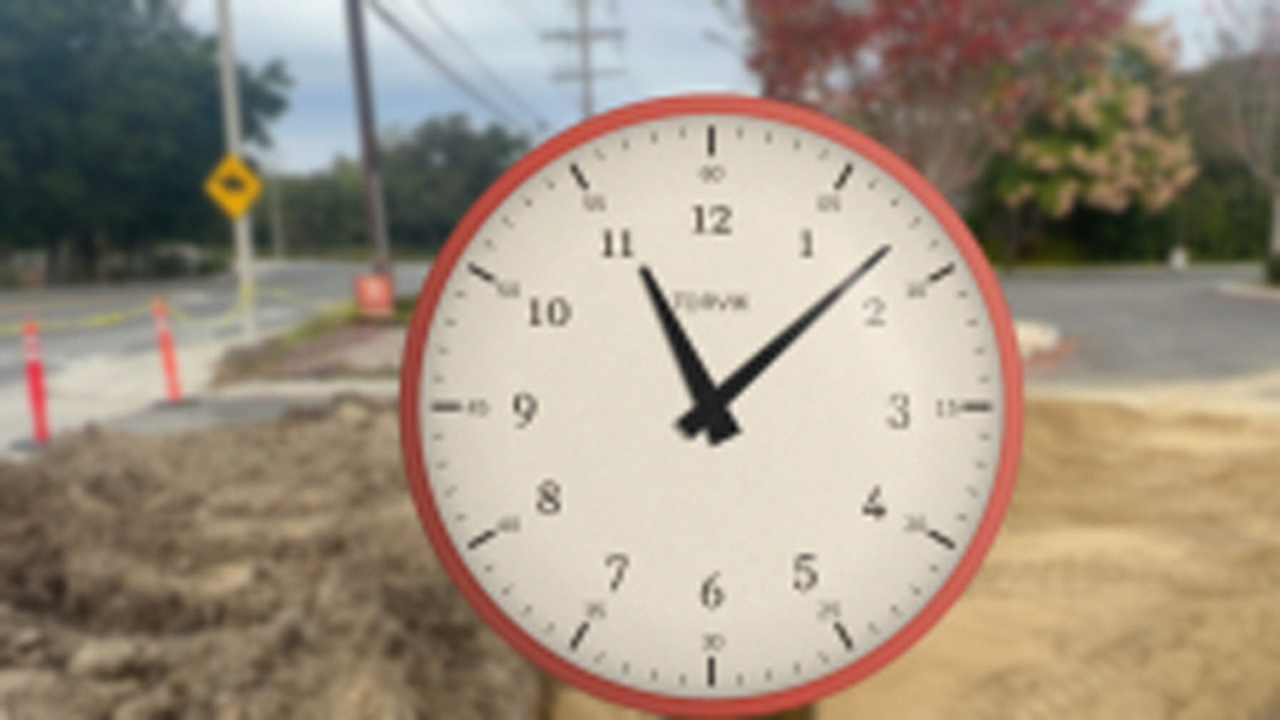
11:08
